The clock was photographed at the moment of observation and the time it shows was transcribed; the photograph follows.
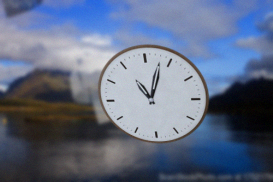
11:03
